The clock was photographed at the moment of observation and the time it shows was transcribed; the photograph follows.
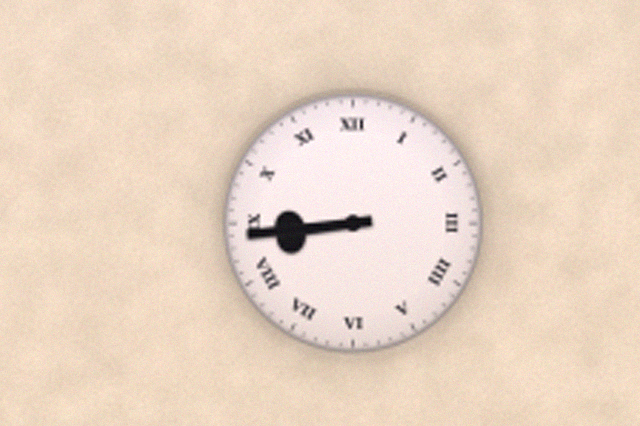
8:44
